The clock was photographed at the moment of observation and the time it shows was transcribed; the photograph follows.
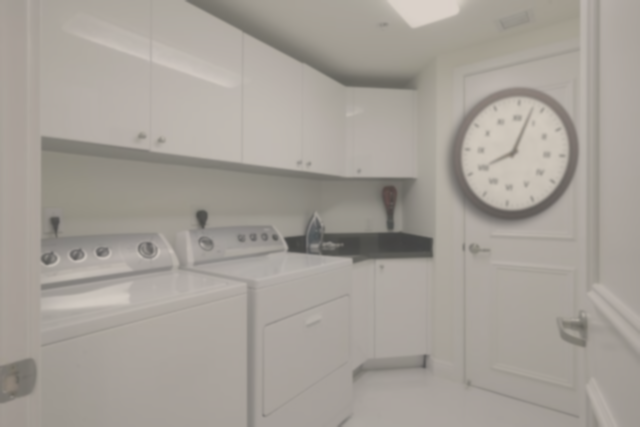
8:03
